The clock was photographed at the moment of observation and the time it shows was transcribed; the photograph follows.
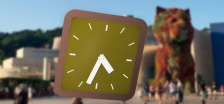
4:33
